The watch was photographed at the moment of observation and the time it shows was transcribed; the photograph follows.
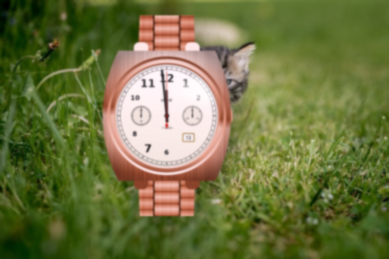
11:59
